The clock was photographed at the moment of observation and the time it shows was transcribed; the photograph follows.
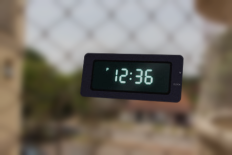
12:36
